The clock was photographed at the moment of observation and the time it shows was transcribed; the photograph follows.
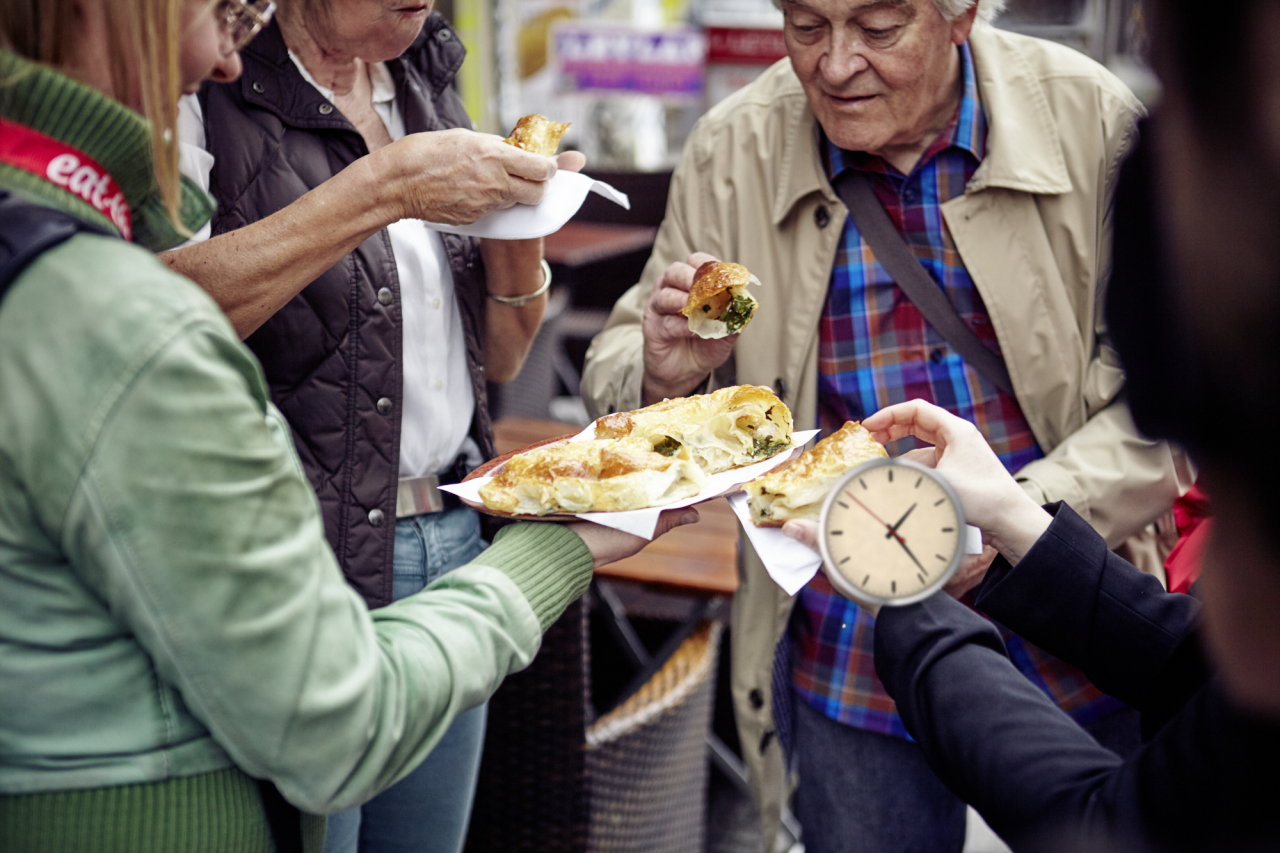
1:23:52
